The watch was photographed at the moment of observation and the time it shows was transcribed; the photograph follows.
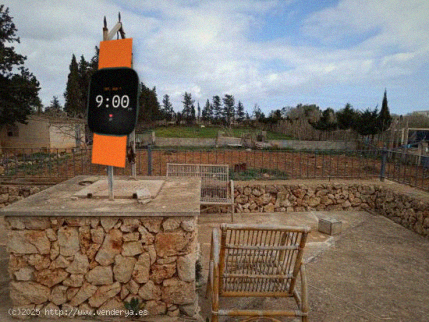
9:00
